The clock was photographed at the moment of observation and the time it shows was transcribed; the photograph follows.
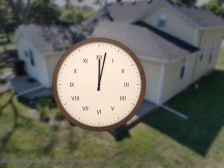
12:02
